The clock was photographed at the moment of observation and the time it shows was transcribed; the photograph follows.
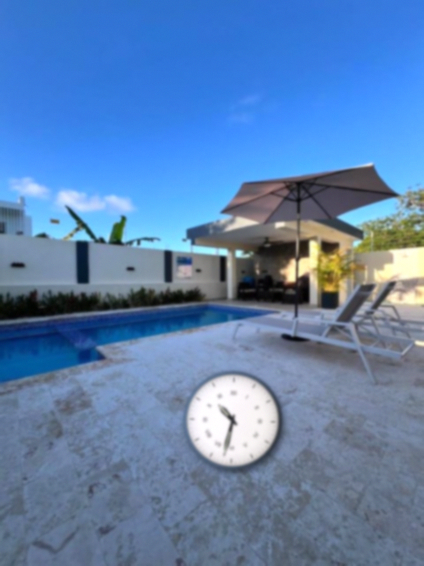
10:32
